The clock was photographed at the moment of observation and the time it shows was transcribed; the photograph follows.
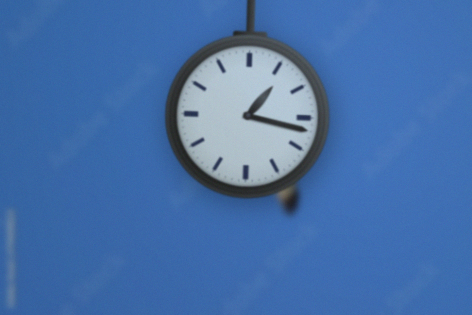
1:17
